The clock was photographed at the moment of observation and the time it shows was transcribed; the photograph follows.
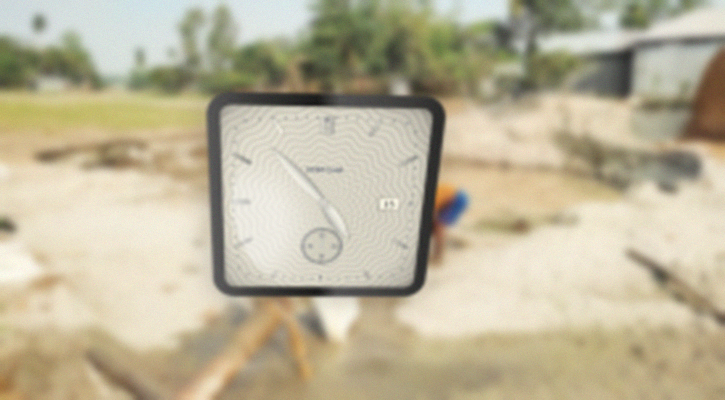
4:53
